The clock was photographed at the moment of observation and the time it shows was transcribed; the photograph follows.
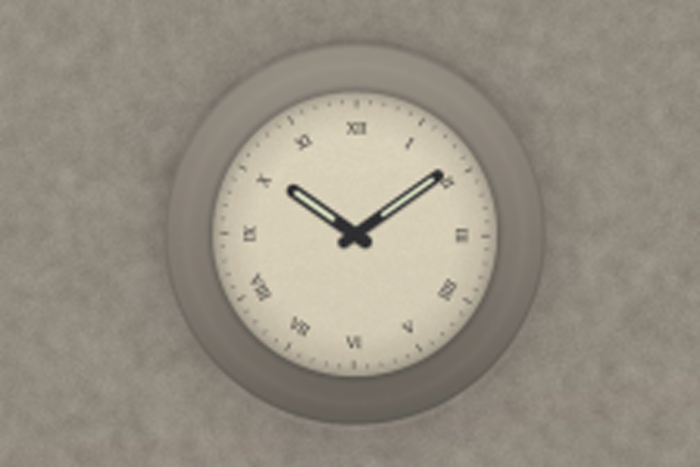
10:09
